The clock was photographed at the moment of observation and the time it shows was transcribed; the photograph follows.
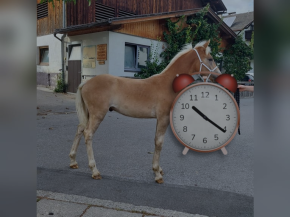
10:21
